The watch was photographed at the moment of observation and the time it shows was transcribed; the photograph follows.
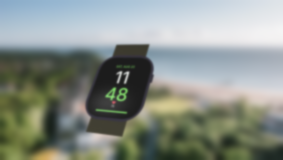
11:48
